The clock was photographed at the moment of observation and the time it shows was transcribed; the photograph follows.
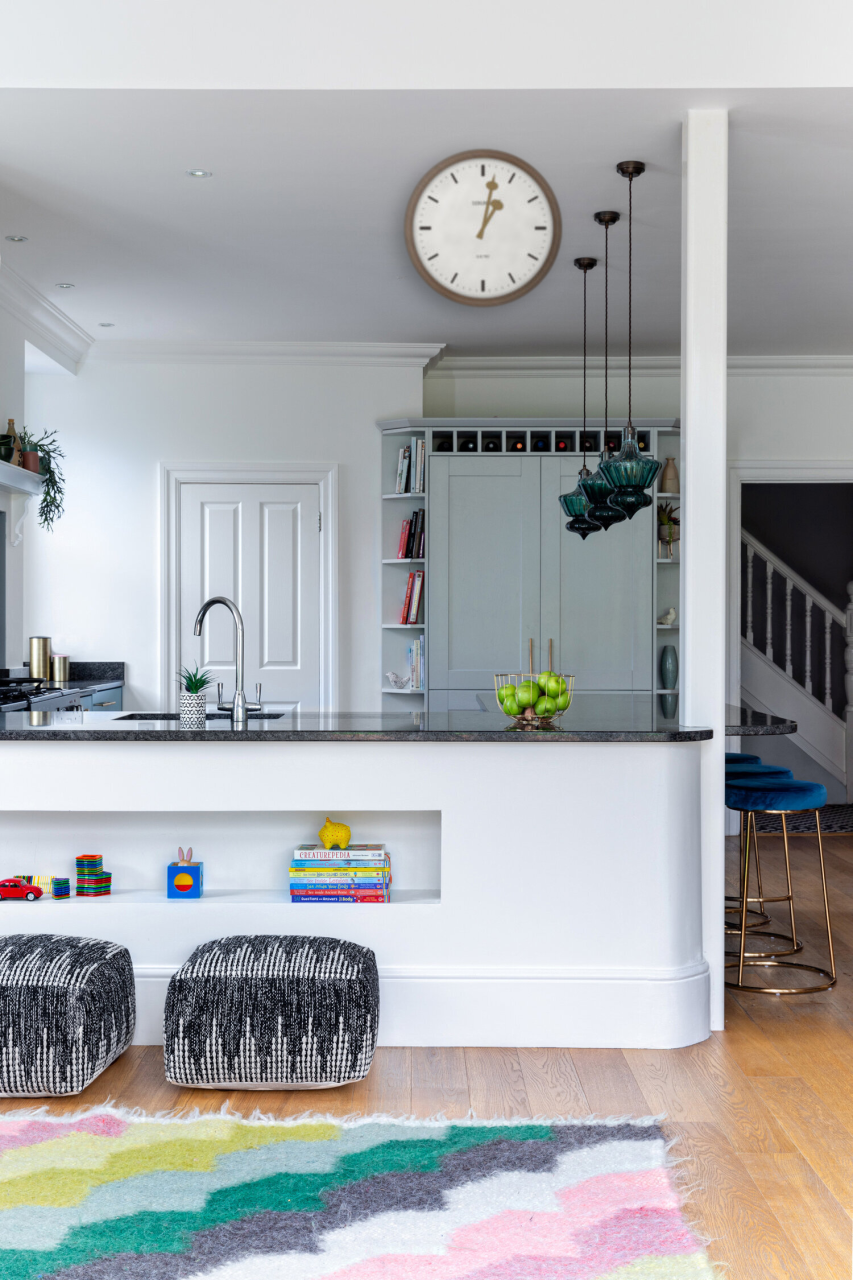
1:02
